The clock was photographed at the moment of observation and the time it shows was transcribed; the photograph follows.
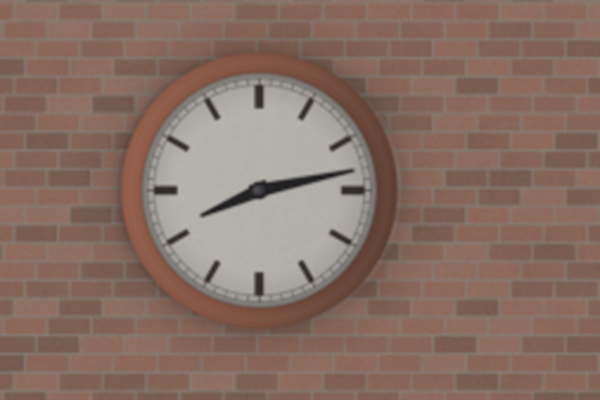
8:13
